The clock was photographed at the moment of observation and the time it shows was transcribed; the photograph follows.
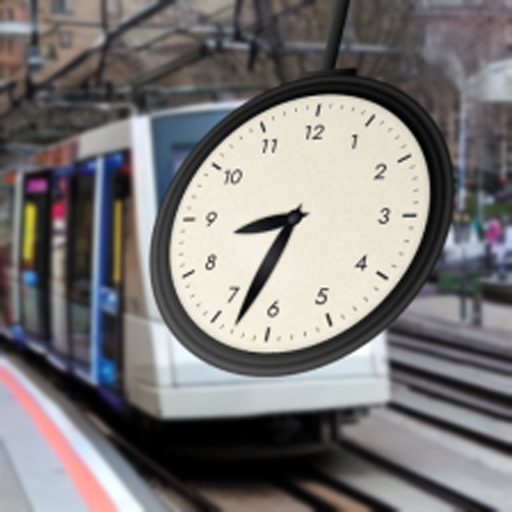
8:33
